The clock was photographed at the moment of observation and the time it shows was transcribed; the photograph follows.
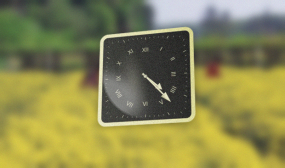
4:23
